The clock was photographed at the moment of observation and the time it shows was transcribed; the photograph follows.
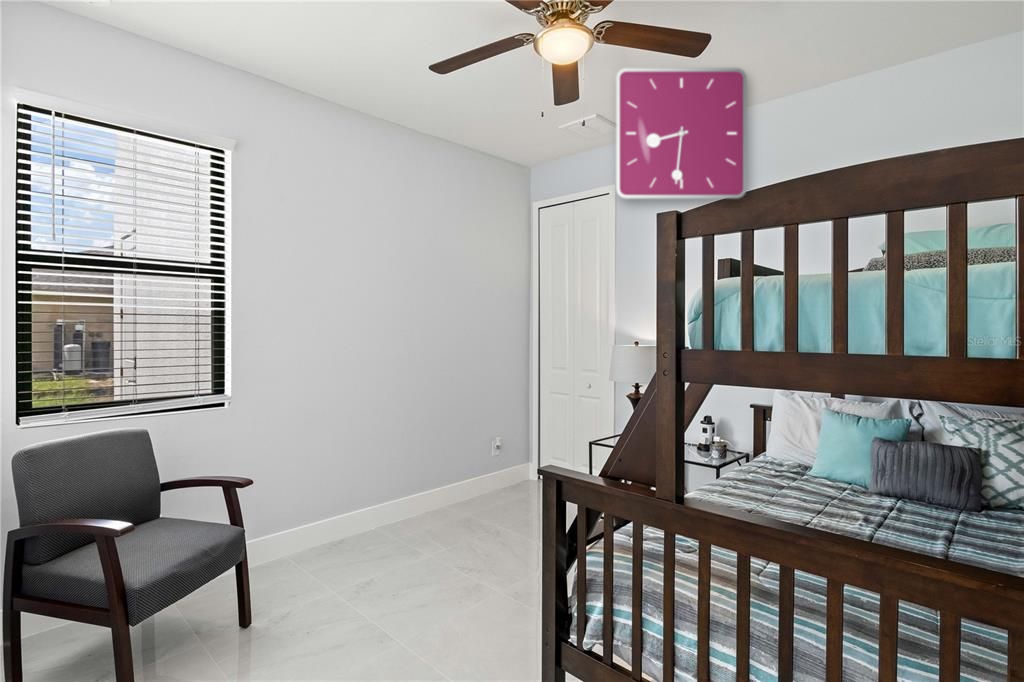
8:31
